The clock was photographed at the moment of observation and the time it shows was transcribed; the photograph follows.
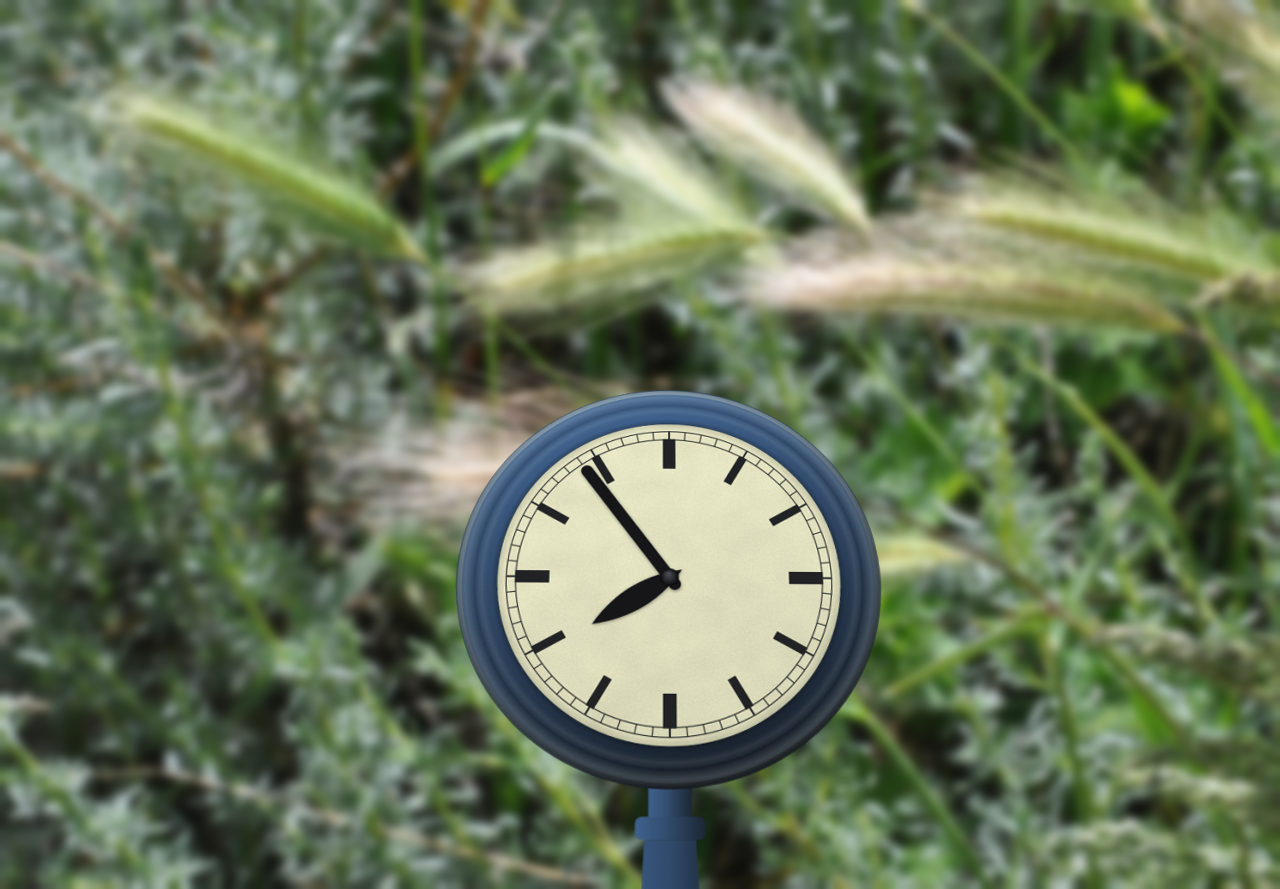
7:54
